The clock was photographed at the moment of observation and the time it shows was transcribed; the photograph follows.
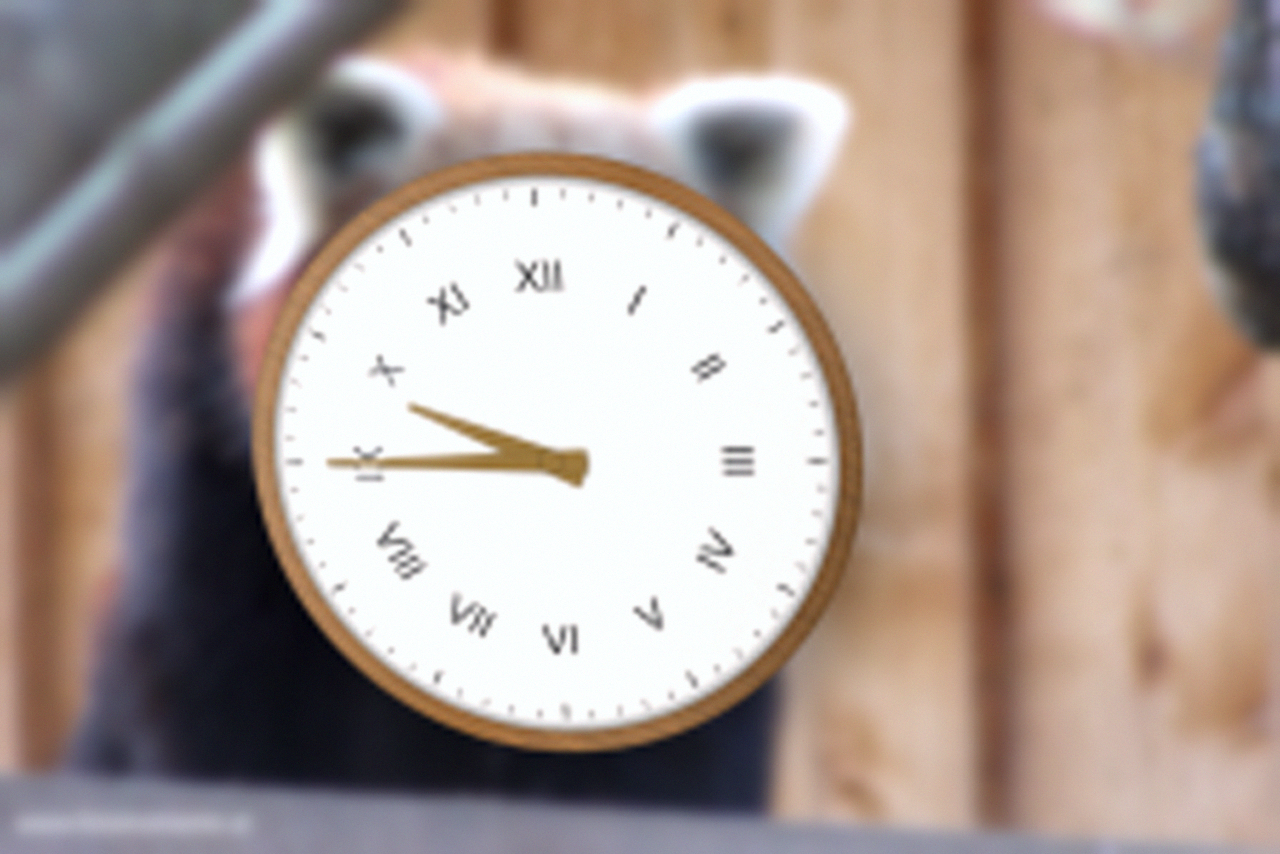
9:45
